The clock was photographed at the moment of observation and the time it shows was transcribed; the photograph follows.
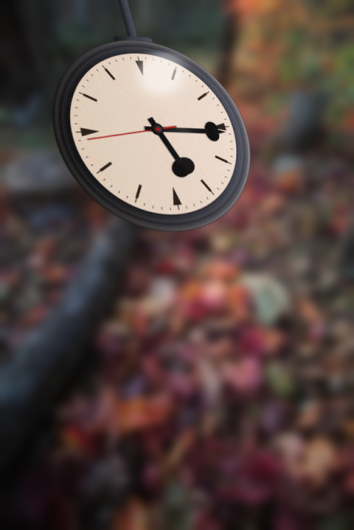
5:15:44
